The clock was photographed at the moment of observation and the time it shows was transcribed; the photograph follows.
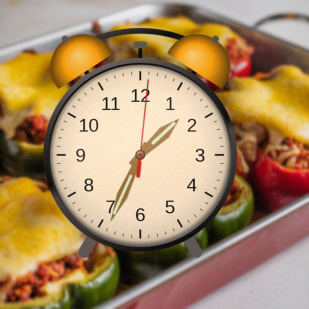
1:34:01
